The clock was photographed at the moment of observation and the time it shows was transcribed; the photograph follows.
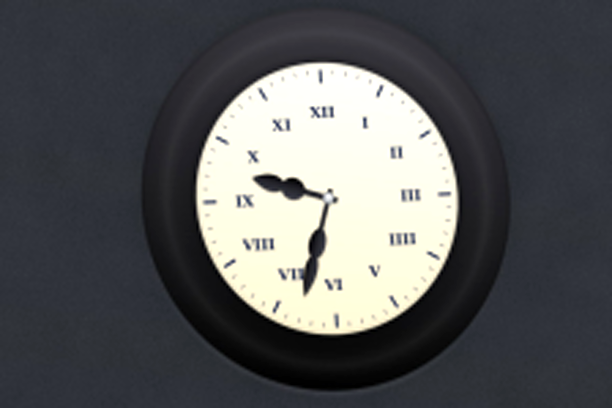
9:33
